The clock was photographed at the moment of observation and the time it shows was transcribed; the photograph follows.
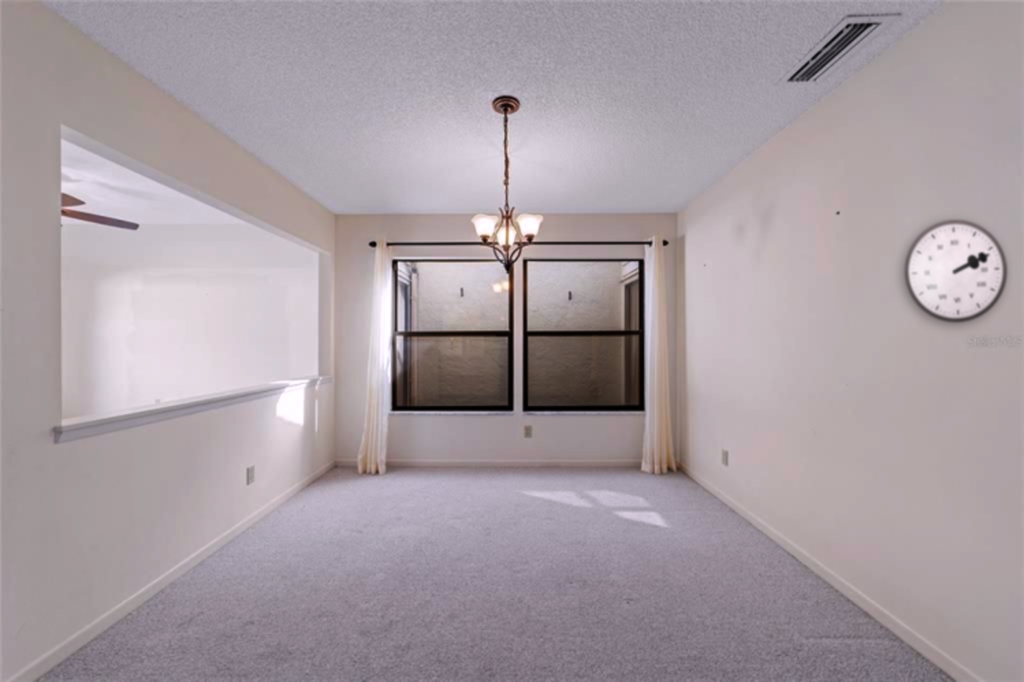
2:11
